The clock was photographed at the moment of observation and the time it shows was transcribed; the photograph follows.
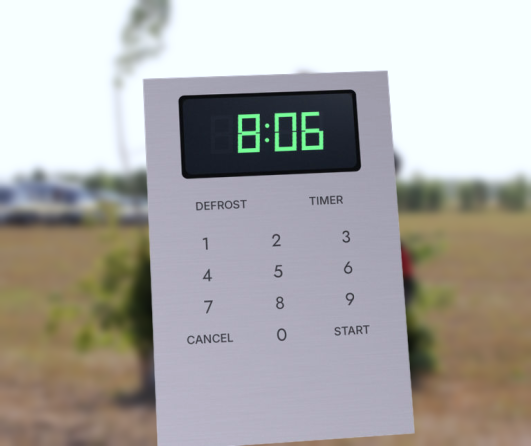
8:06
